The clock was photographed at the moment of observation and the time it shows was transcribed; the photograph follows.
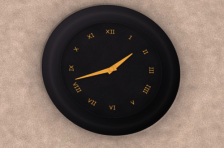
1:42
